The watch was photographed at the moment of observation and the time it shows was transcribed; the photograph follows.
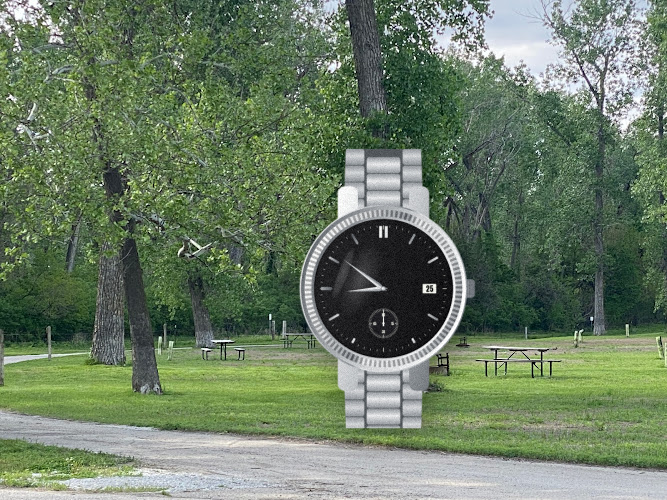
8:51
